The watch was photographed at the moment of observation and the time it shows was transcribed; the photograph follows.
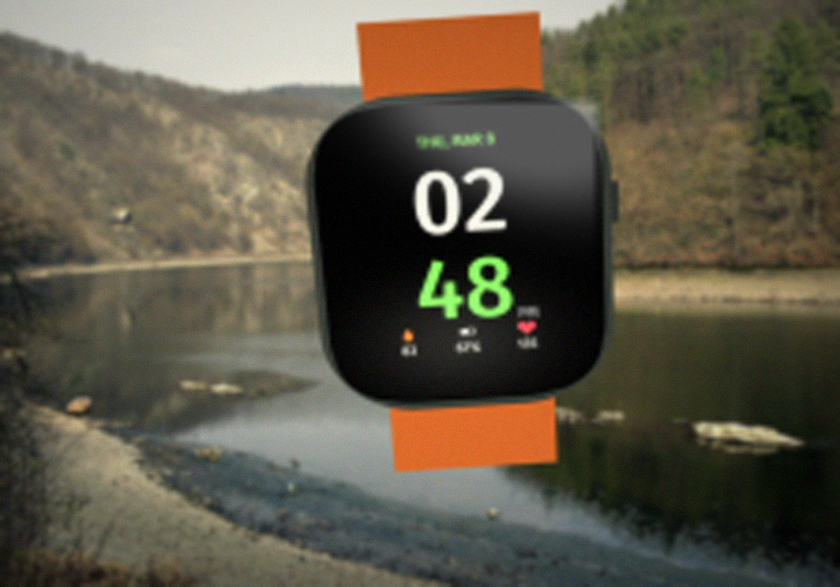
2:48
